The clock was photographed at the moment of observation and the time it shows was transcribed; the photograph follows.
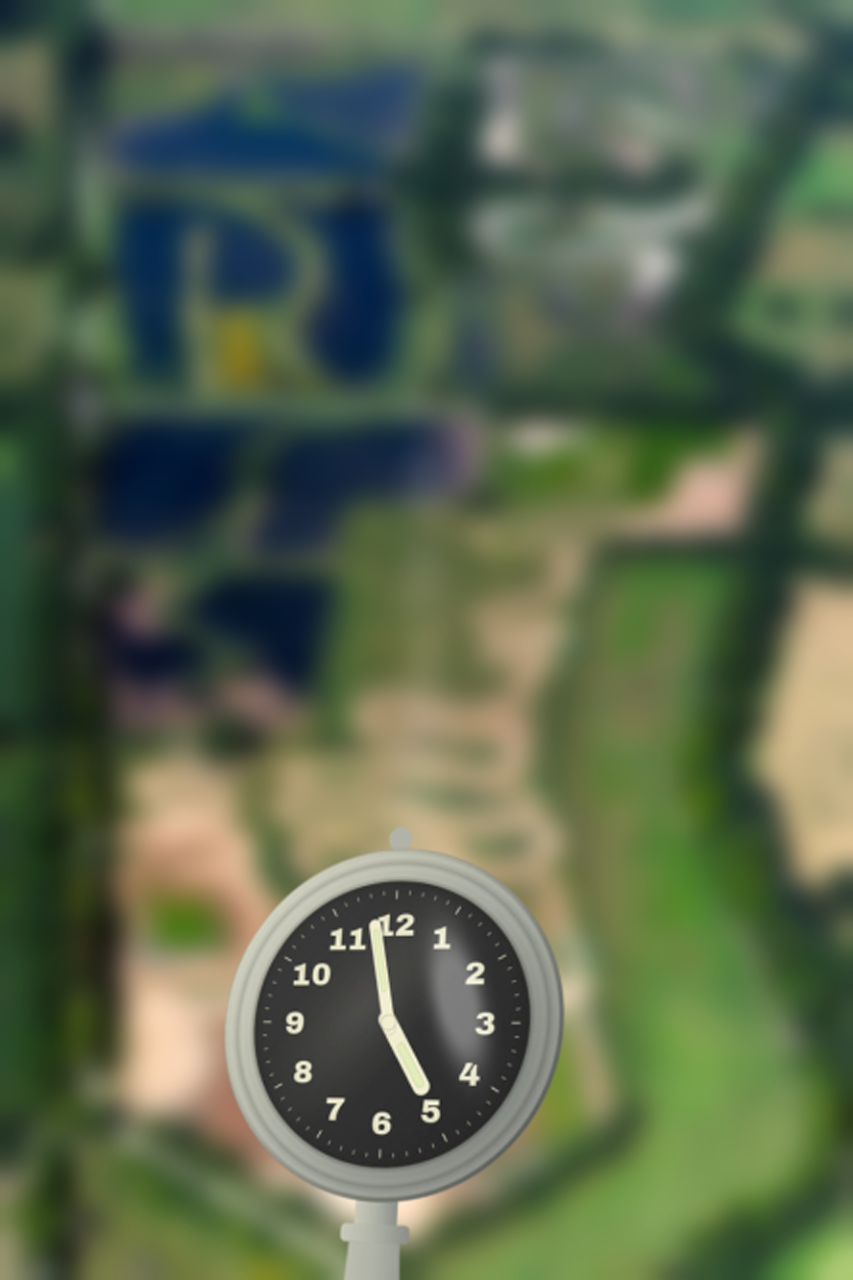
4:58
